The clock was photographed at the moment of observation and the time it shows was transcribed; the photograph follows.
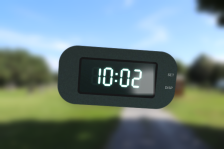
10:02
